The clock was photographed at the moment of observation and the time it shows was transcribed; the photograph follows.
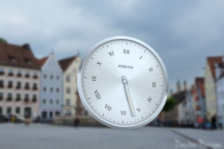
5:27
